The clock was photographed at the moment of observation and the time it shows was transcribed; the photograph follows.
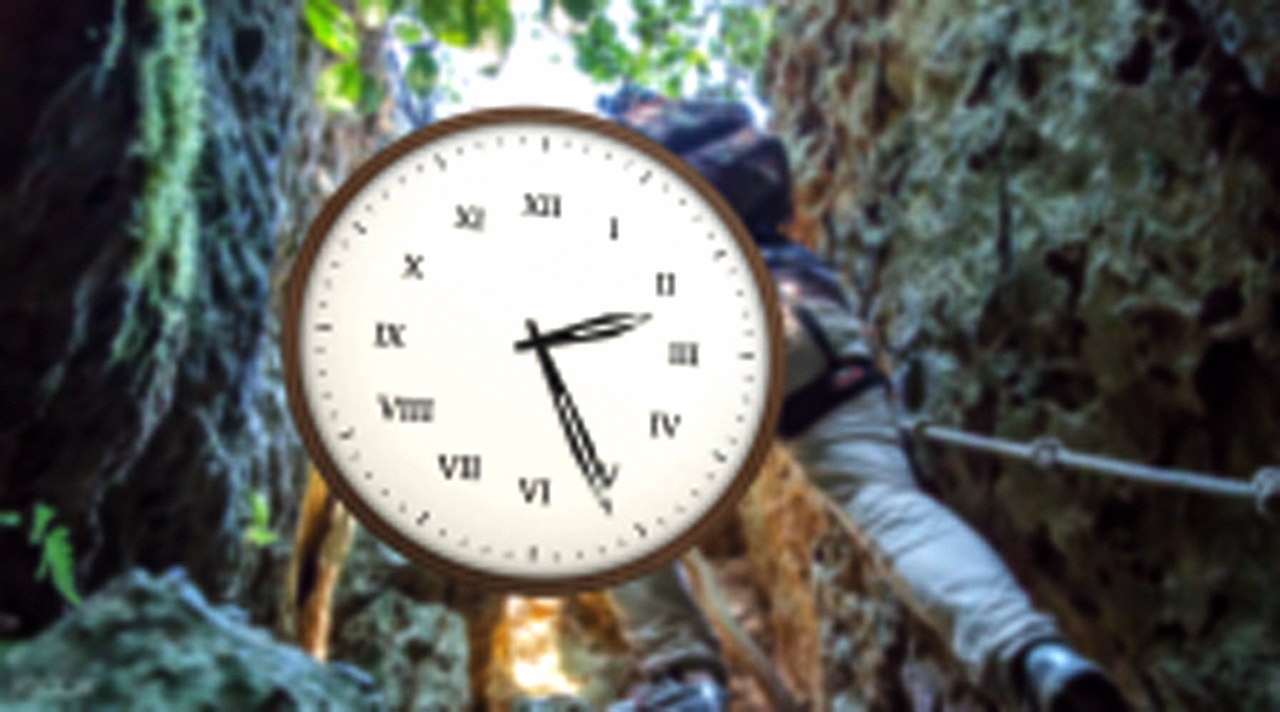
2:26
